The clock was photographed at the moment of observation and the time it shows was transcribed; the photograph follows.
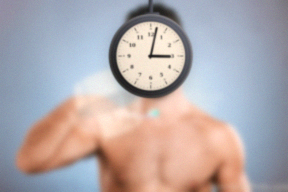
3:02
